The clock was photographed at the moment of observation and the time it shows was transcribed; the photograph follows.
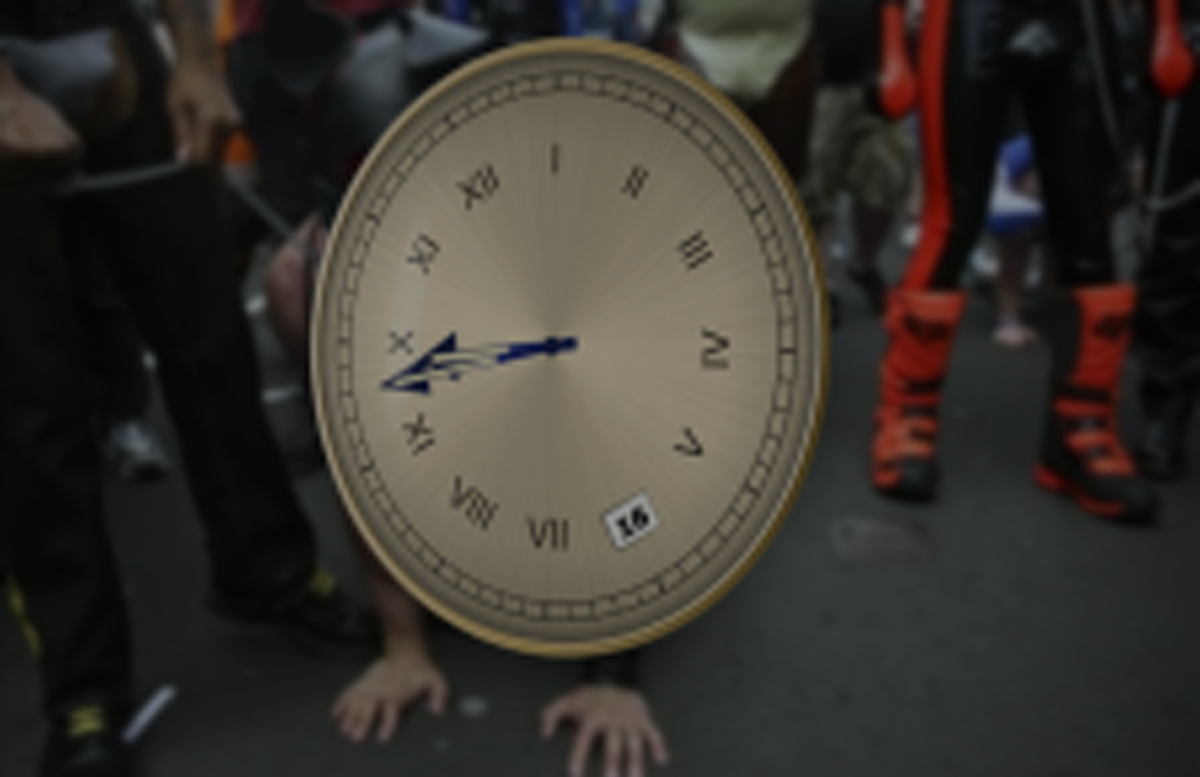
9:48
